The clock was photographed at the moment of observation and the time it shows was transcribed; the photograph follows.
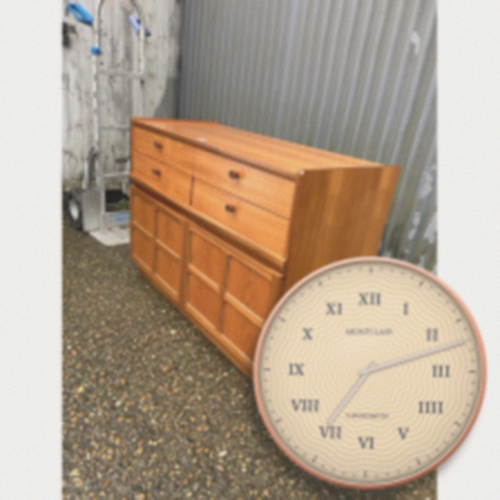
7:12
